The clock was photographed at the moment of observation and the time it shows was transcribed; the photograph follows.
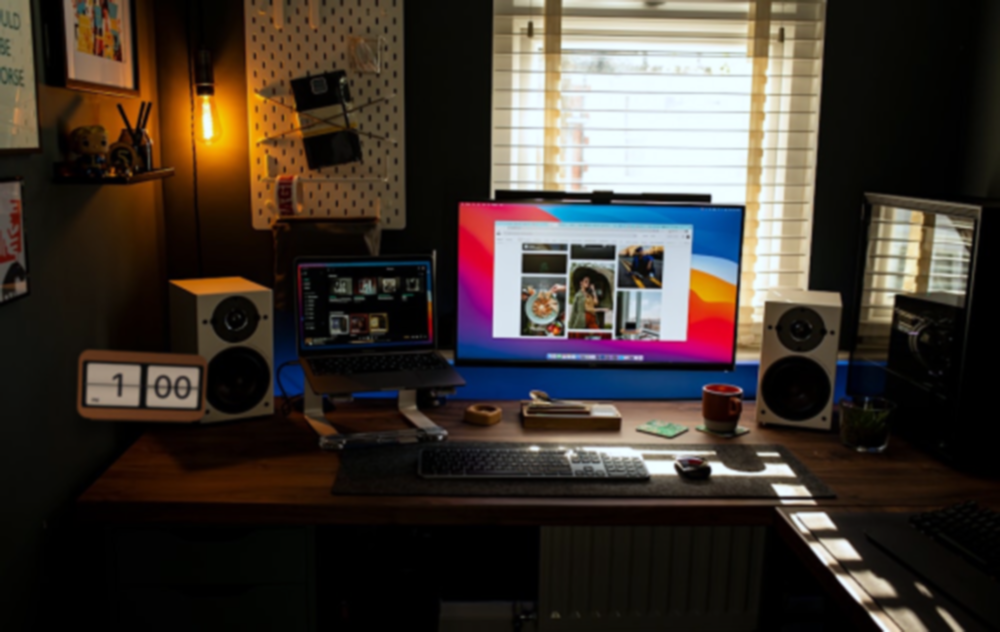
1:00
